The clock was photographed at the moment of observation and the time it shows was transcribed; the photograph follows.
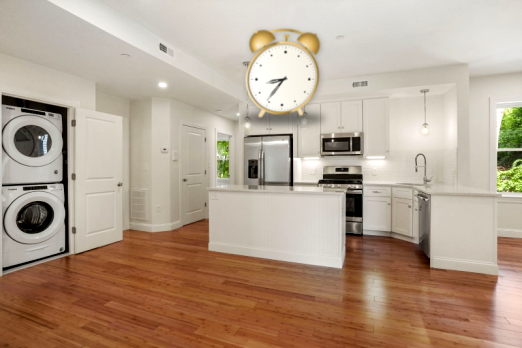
8:36
